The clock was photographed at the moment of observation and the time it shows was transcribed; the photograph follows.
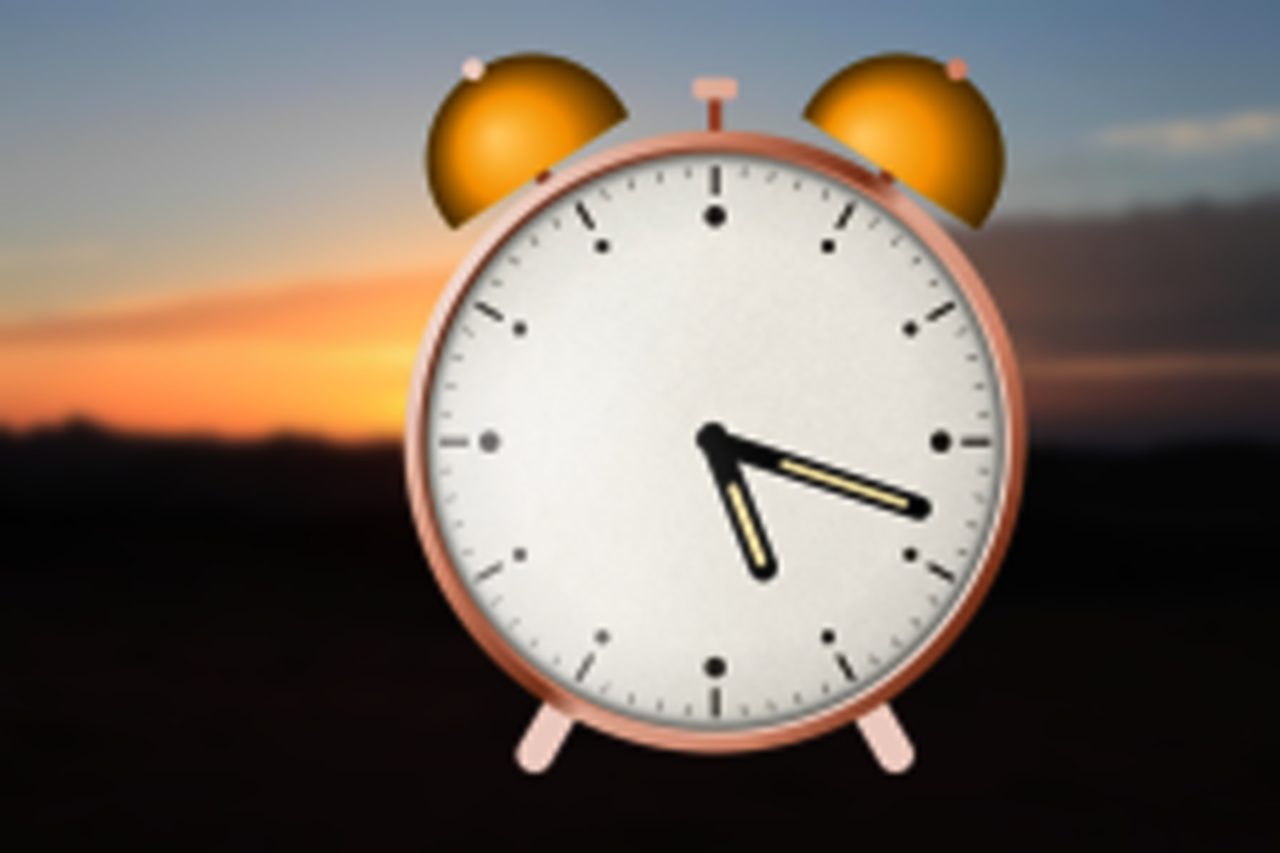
5:18
